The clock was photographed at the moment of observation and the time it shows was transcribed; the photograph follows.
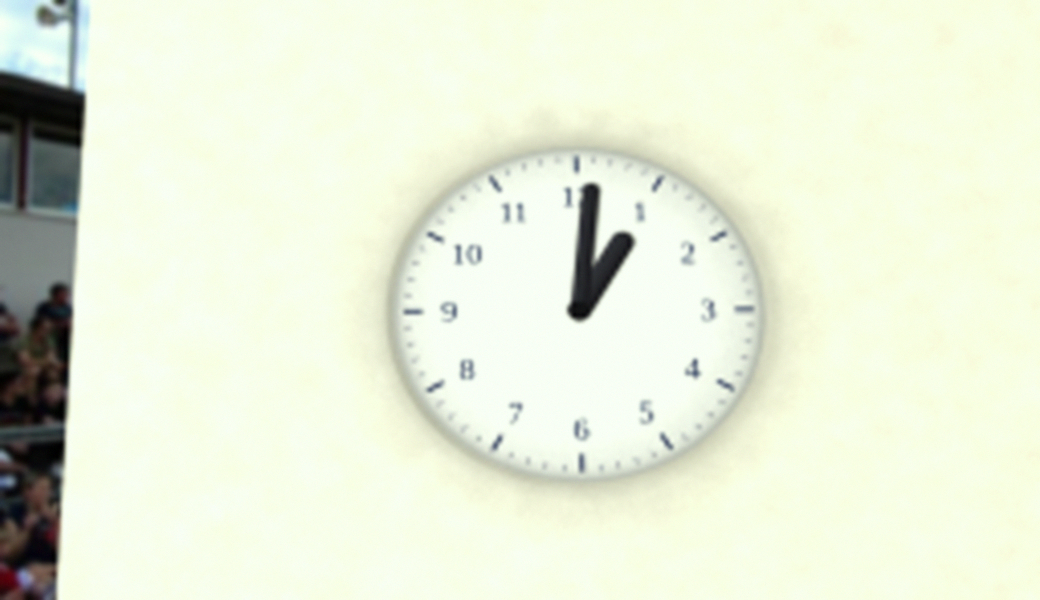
1:01
